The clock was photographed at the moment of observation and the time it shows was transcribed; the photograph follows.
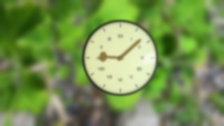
9:08
